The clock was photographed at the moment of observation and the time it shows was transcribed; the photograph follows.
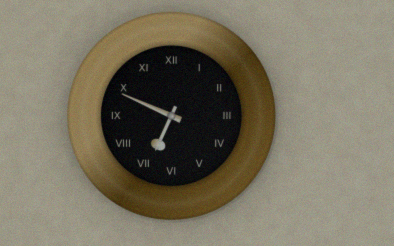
6:49
